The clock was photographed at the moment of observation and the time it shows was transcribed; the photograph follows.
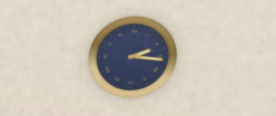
2:16
